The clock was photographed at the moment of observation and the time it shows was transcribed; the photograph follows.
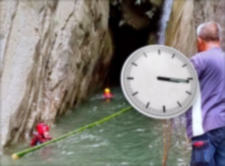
3:16
